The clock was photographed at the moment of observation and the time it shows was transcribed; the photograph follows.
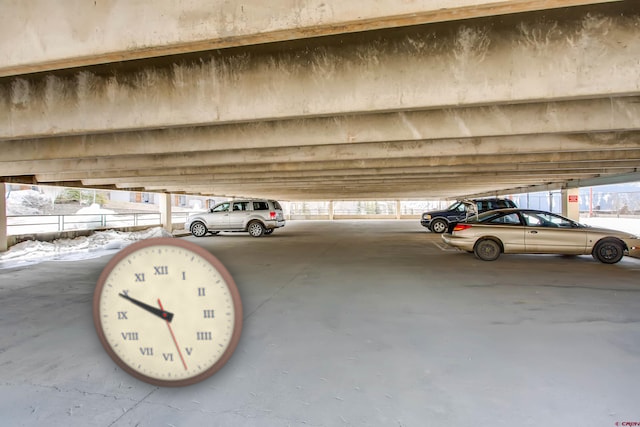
9:49:27
